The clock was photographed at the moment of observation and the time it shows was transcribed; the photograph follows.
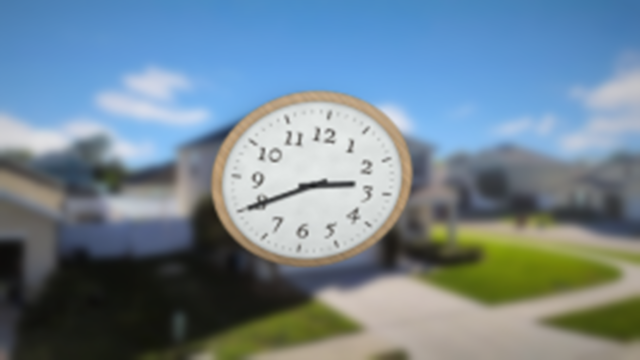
2:40
